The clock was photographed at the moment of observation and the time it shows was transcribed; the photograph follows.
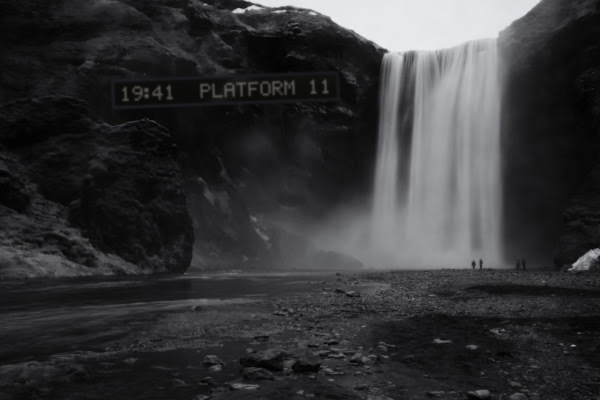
19:41
